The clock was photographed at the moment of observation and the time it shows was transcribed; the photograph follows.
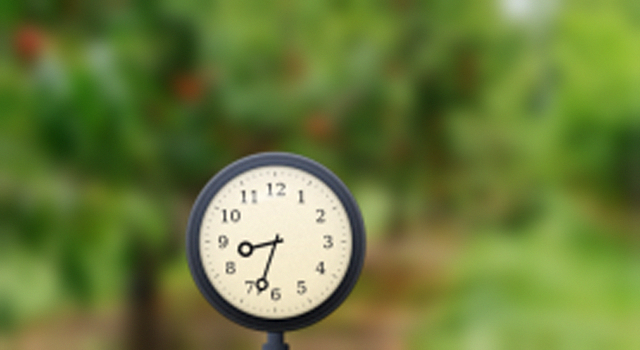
8:33
